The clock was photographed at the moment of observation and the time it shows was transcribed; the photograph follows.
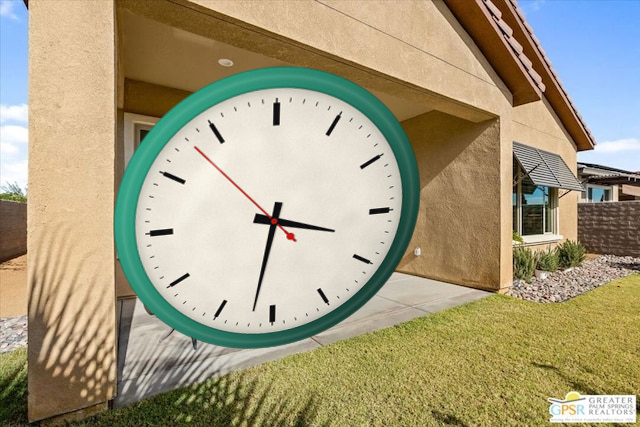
3:31:53
